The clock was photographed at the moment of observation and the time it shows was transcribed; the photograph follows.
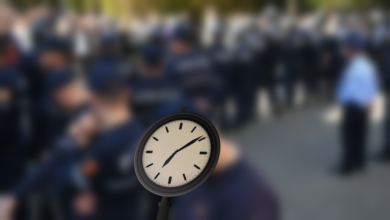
7:09
